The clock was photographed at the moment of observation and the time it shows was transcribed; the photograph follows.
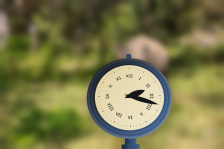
2:18
